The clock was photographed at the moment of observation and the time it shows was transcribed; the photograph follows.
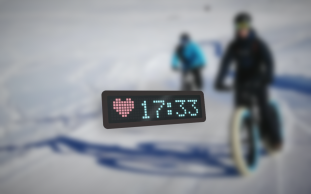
17:33
